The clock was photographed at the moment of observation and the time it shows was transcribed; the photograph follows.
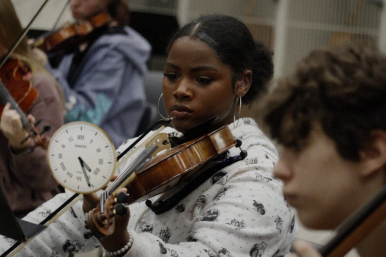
4:26
